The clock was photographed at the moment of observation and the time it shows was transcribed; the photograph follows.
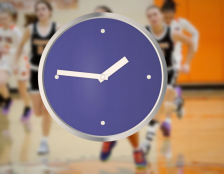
1:46
